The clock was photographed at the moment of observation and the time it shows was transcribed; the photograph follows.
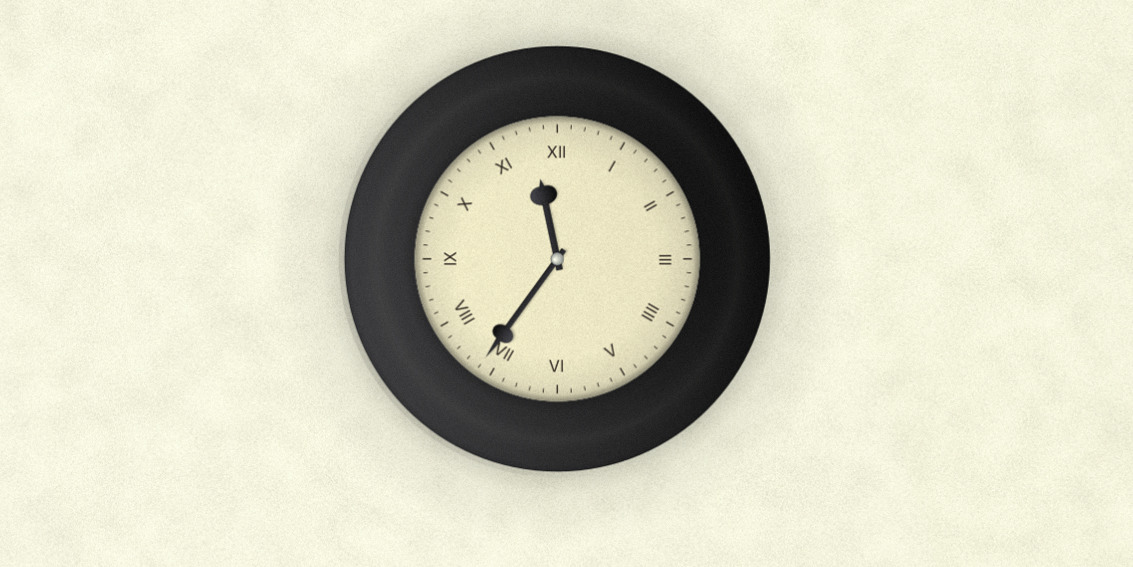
11:36
